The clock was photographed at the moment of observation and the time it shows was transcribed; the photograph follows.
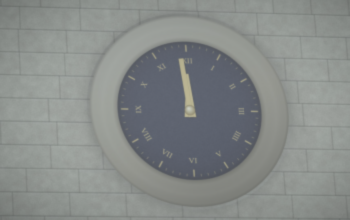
11:59
